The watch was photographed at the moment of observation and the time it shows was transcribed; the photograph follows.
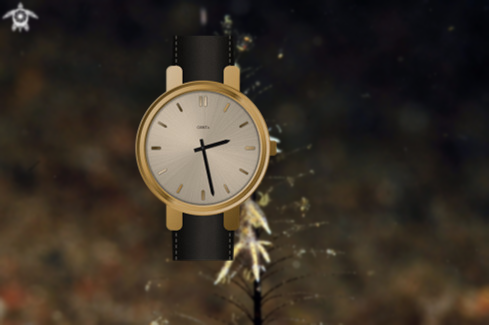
2:28
